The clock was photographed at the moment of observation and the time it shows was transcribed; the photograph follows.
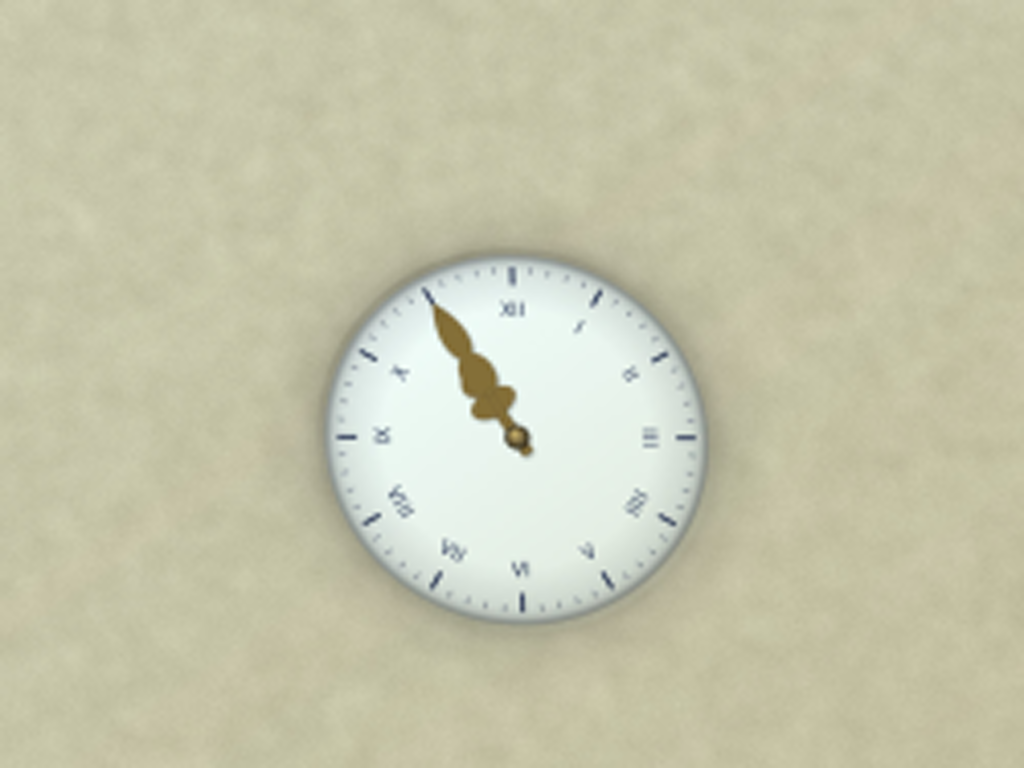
10:55
